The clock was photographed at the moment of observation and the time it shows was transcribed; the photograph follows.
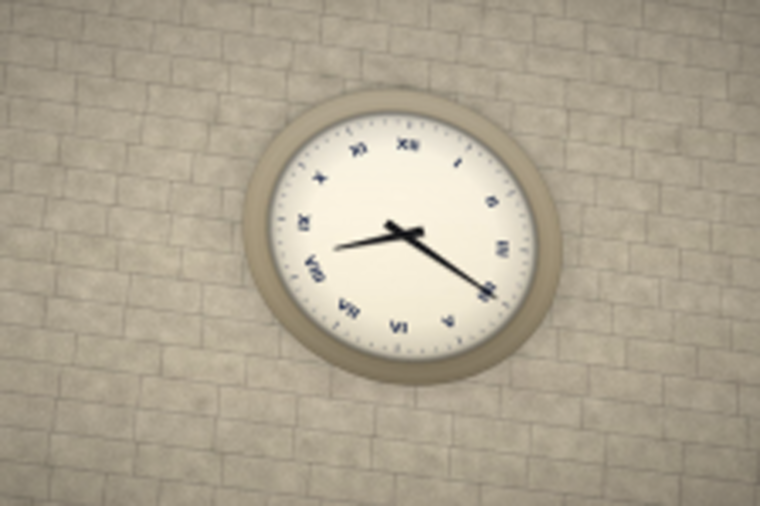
8:20
